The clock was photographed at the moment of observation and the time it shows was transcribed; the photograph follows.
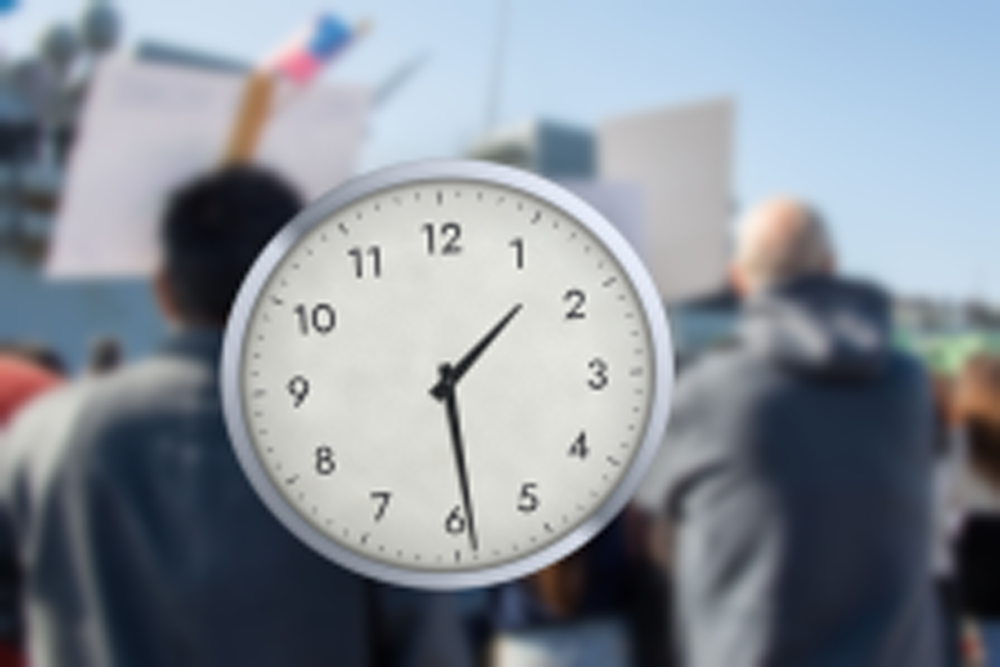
1:29
